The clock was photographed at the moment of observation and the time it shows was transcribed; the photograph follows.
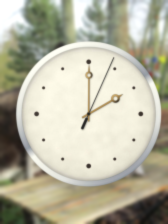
2:00:04
